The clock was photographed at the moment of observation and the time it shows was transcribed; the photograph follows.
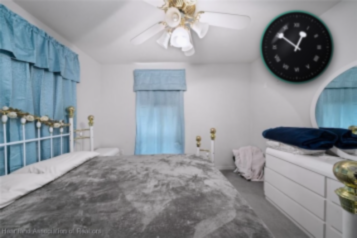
12:51
